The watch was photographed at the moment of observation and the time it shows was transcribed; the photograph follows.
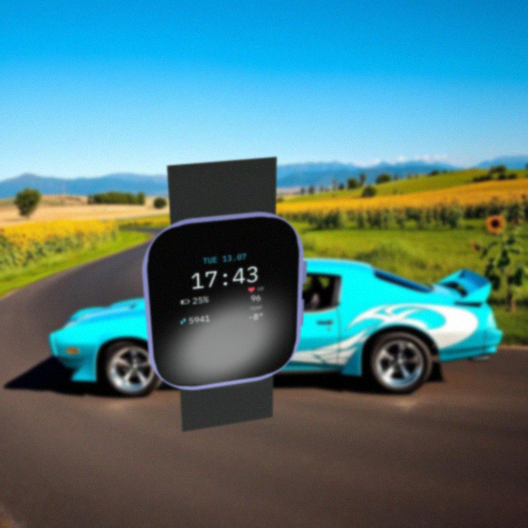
17:43
